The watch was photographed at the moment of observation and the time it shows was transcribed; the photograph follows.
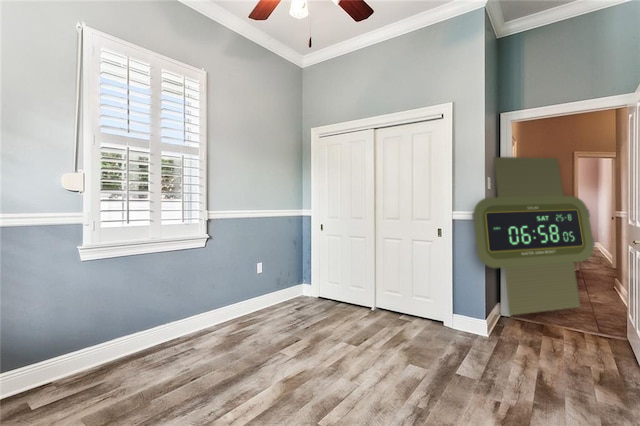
6:58:05
